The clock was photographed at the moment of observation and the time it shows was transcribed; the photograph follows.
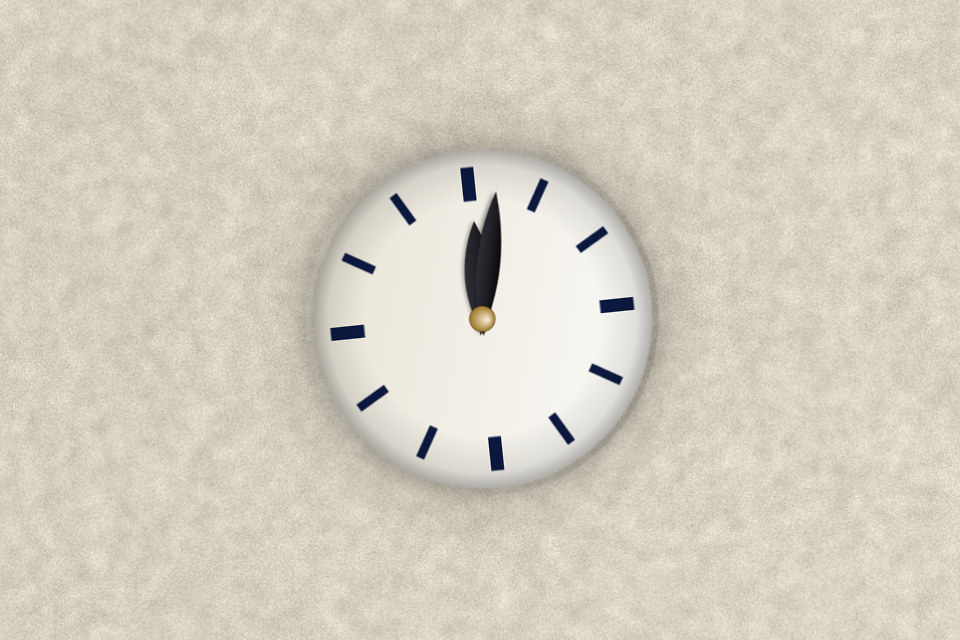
12:02
